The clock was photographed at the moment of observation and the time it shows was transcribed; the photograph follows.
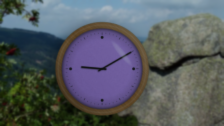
9:10
